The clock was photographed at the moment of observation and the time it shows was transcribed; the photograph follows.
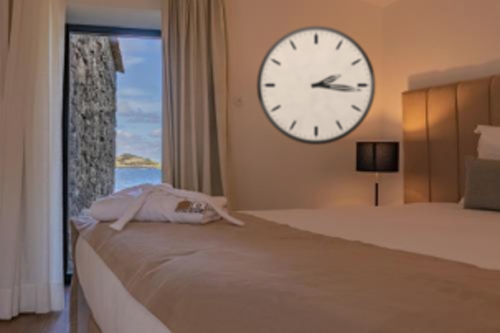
2:16
